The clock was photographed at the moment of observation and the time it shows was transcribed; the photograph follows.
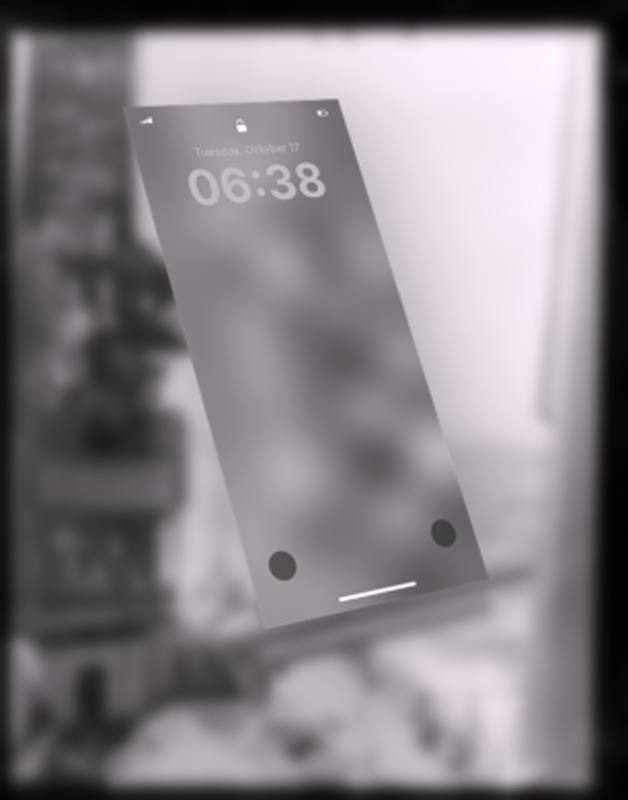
6:38
